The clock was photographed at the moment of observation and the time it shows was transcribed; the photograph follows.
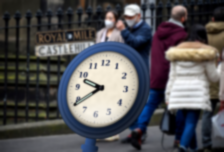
9:39
